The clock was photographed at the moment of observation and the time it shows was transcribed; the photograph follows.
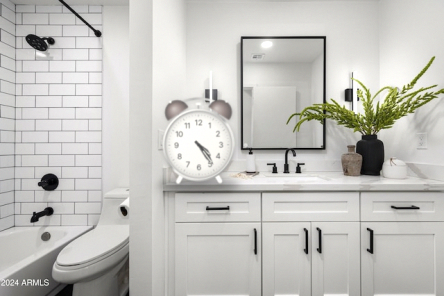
4:24
